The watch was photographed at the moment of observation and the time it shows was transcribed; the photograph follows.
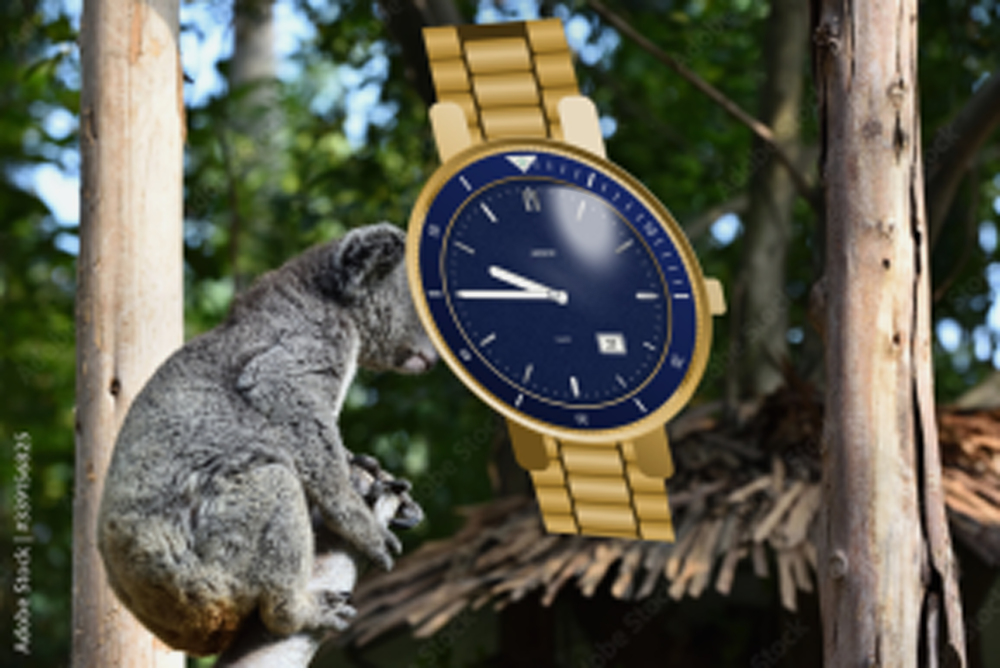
9:45
